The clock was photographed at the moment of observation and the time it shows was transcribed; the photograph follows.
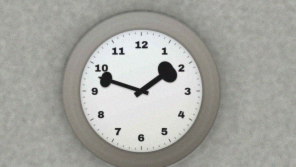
1:48
